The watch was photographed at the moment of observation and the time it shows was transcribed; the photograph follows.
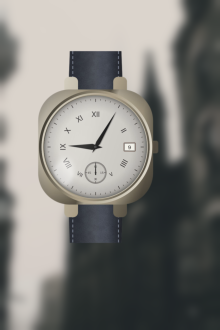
9:05
